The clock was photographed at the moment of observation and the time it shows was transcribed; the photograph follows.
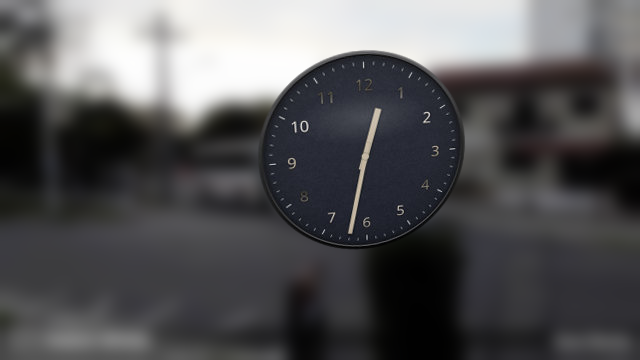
12:32
